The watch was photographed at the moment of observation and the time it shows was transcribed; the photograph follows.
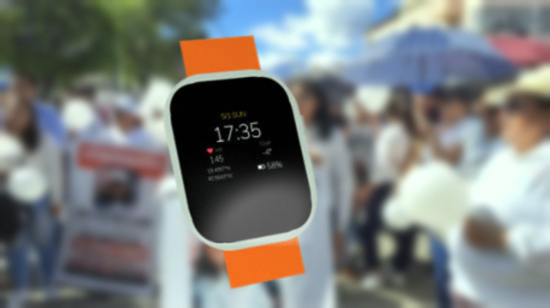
17:35
